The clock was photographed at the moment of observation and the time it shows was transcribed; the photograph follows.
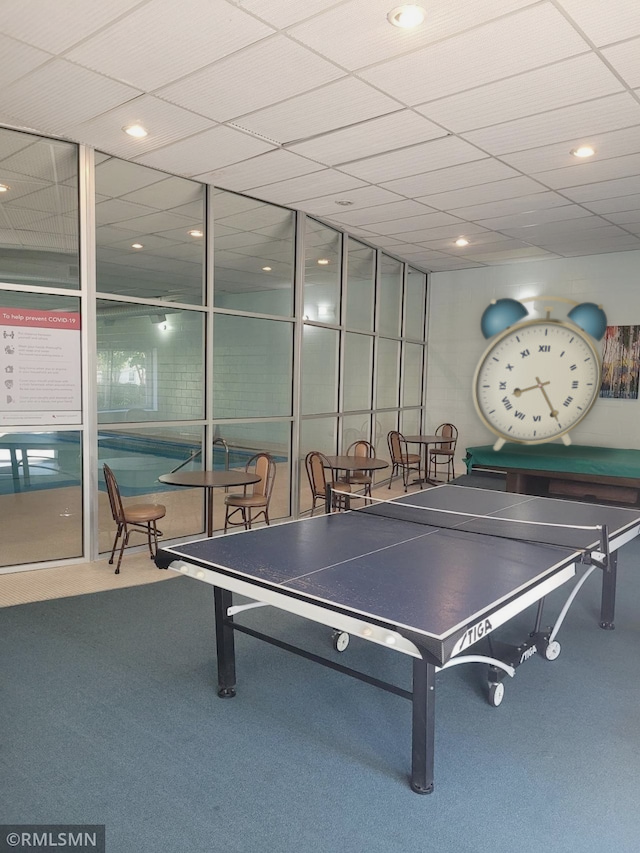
8:25
